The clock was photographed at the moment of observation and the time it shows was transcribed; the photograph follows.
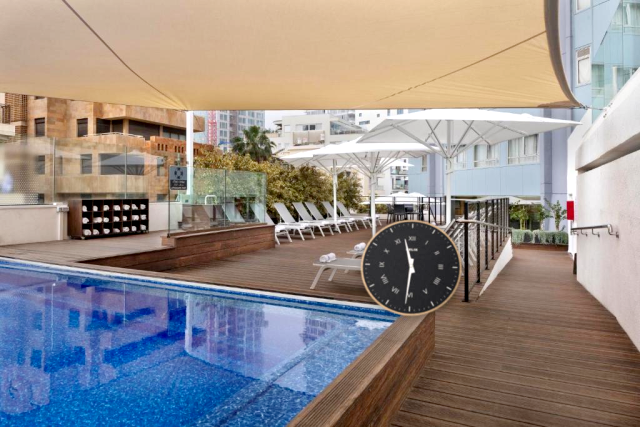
11:31
